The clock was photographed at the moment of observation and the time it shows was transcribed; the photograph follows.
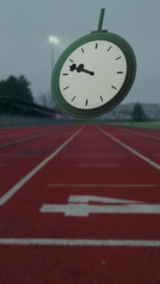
9:48
